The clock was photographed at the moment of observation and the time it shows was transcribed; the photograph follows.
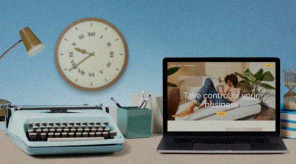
9:39
